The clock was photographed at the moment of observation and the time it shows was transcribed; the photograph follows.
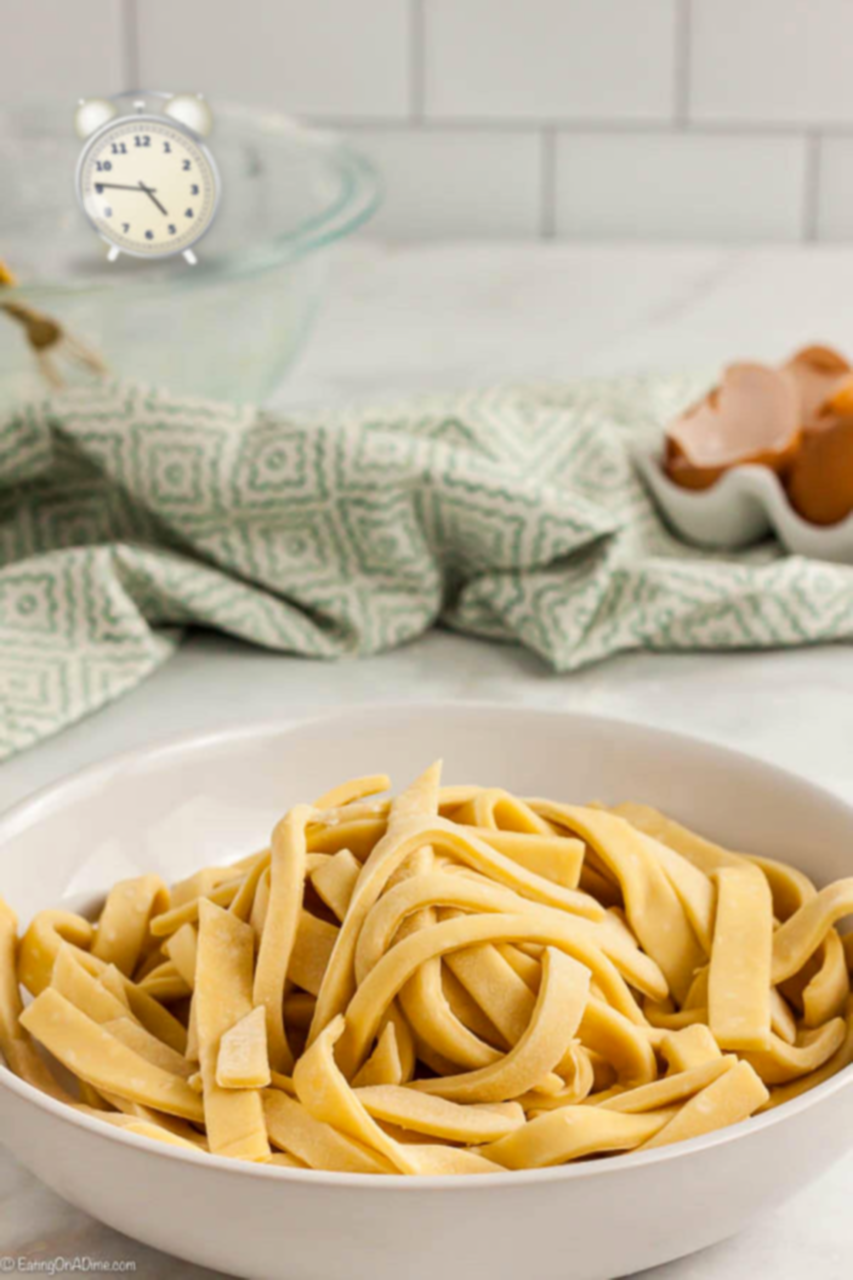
4:46
